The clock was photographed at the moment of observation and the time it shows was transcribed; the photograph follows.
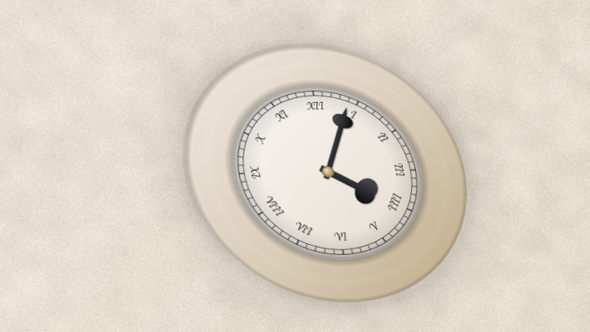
4:04
